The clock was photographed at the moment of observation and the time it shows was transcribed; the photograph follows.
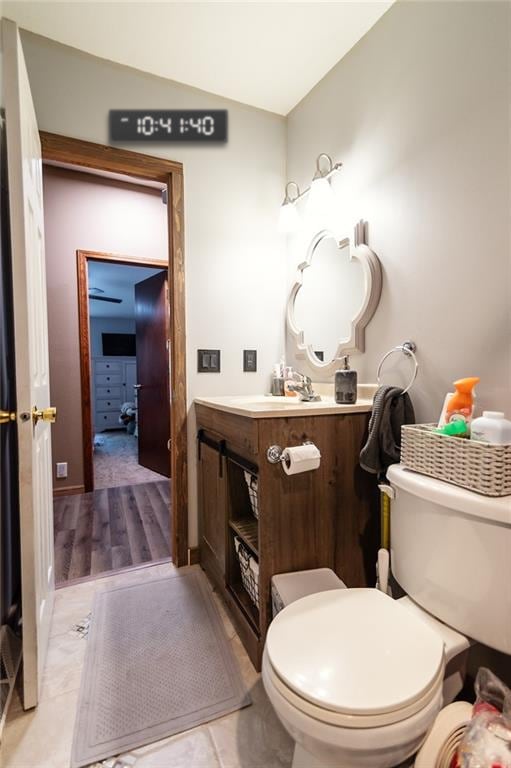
10:41:40
